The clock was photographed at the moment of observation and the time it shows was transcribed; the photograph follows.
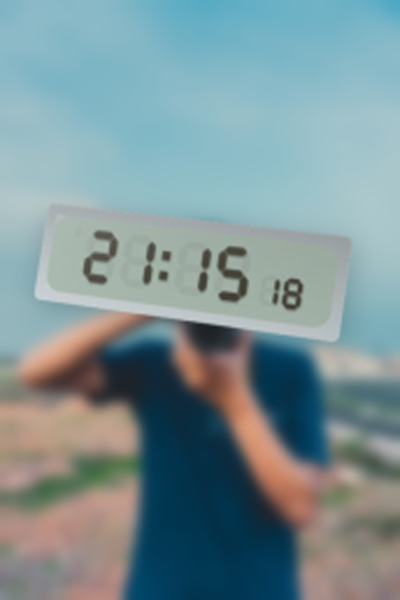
21:15:18
